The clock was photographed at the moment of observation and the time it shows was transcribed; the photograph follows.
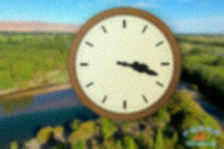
3:18
